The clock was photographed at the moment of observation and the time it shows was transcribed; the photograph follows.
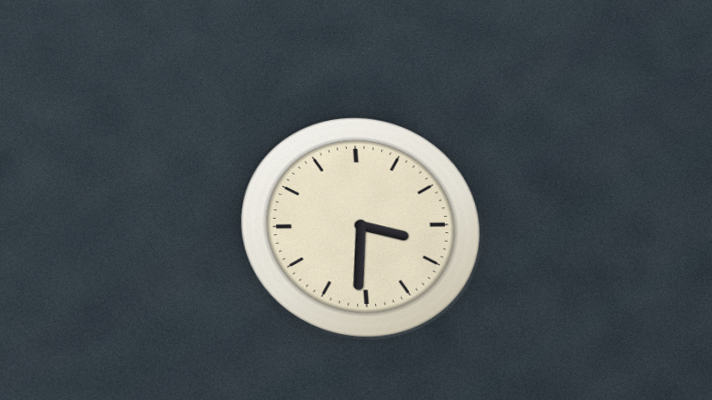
3:31
